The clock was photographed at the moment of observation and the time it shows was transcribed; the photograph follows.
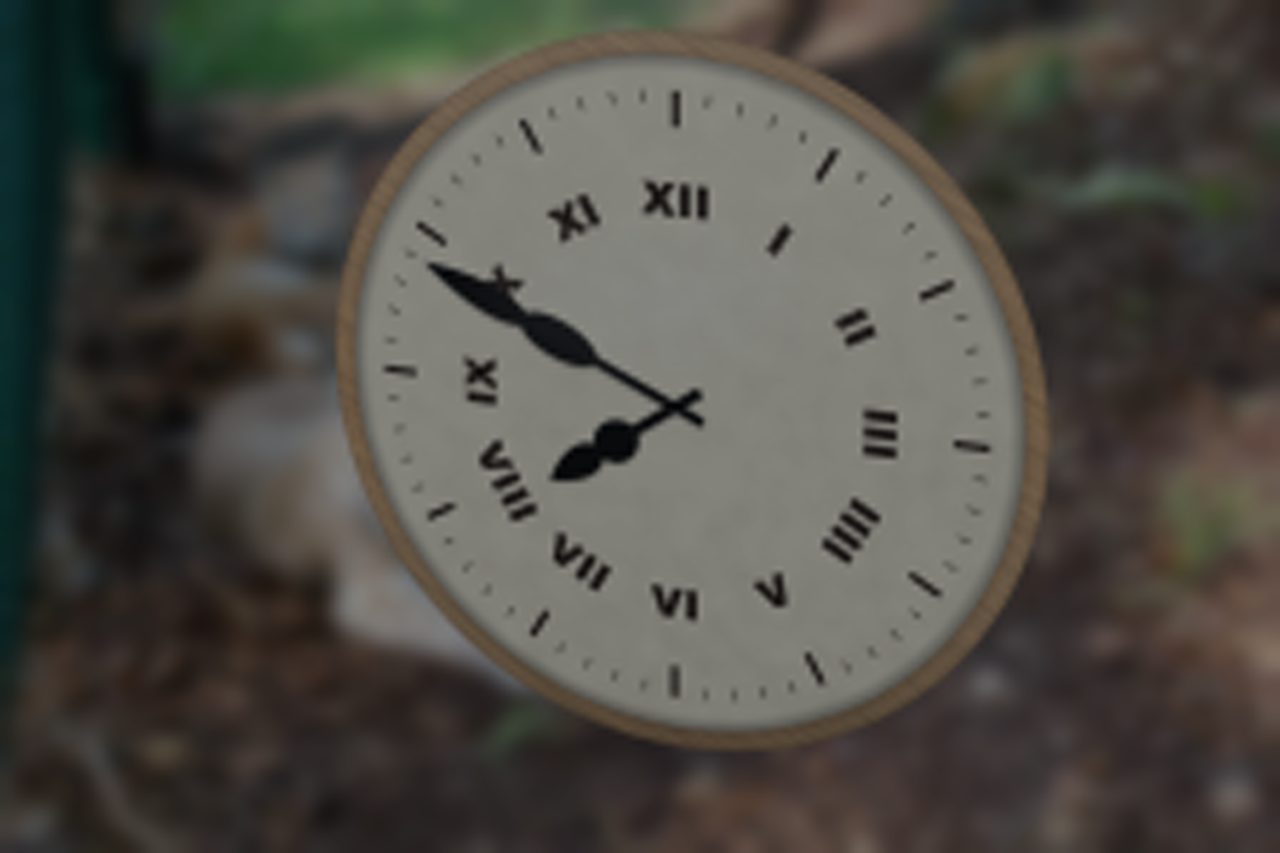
7:49
